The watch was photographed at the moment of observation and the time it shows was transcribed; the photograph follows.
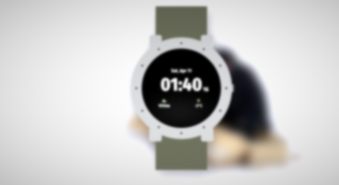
1:40
